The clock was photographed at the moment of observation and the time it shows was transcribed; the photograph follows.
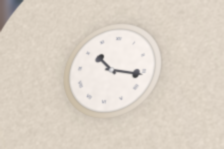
10:16
